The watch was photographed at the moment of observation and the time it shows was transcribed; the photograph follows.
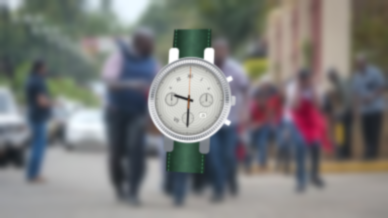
9:30
